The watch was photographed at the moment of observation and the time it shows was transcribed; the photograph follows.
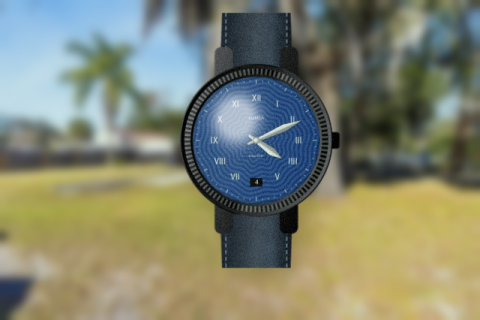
4:11
